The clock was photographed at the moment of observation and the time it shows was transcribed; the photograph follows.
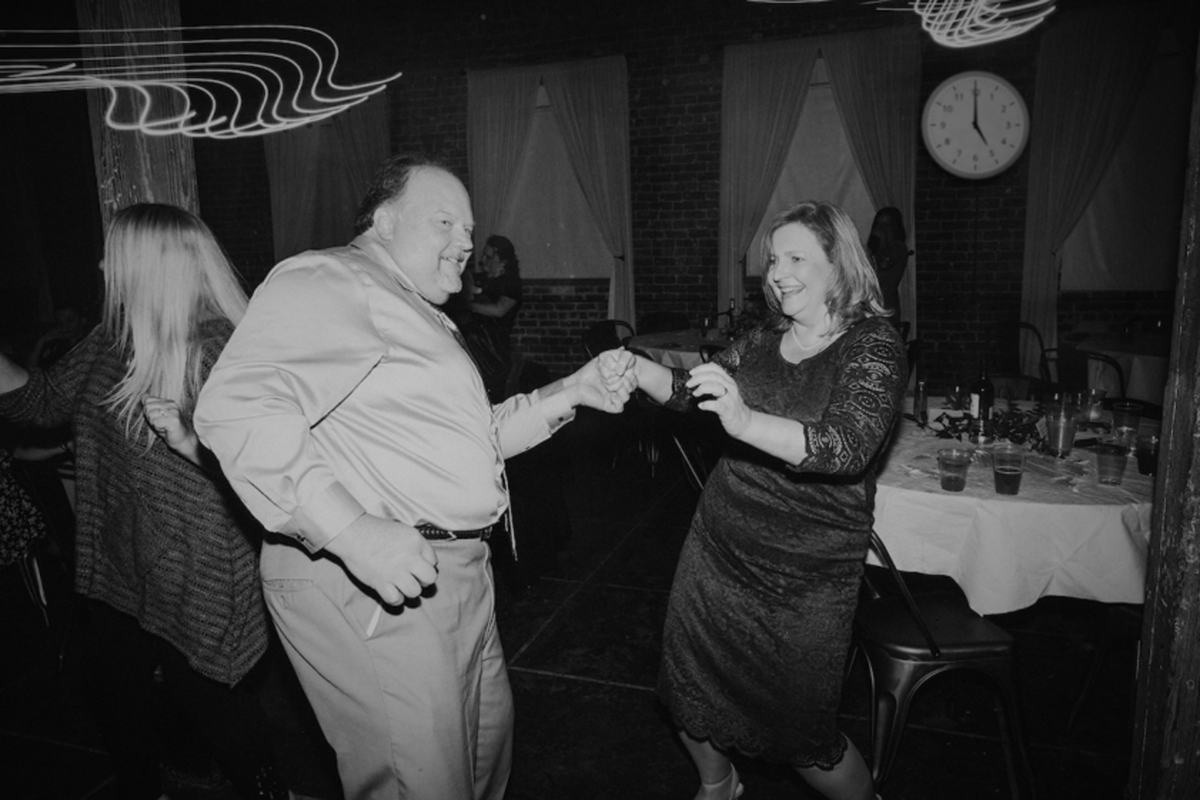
5:00
